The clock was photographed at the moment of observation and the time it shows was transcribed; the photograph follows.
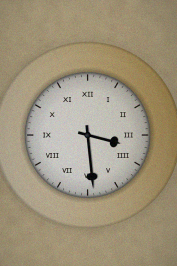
3:29
